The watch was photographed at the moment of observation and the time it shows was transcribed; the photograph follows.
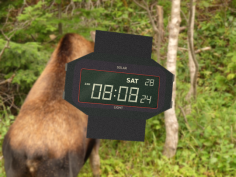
8:08:24
